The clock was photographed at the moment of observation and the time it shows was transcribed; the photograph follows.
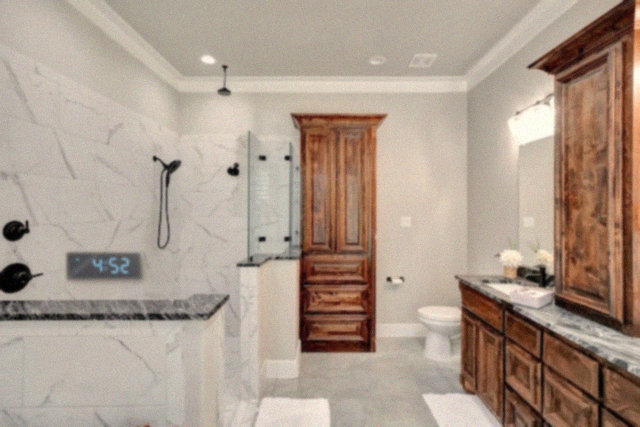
4:52
